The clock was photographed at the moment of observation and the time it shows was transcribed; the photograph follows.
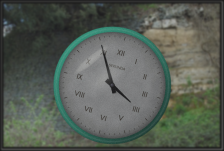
3:55
